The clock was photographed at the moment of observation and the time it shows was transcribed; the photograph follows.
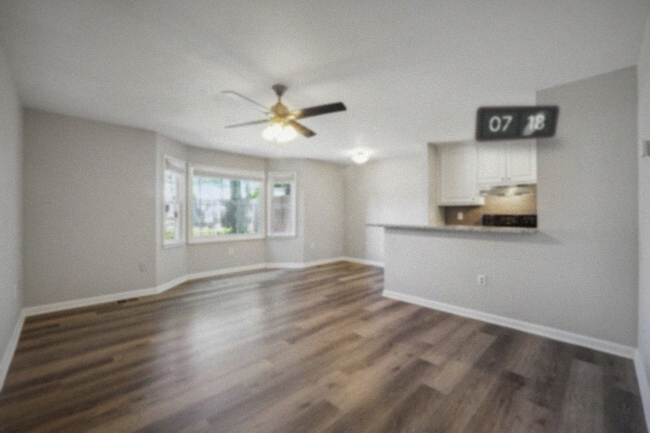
7:18
